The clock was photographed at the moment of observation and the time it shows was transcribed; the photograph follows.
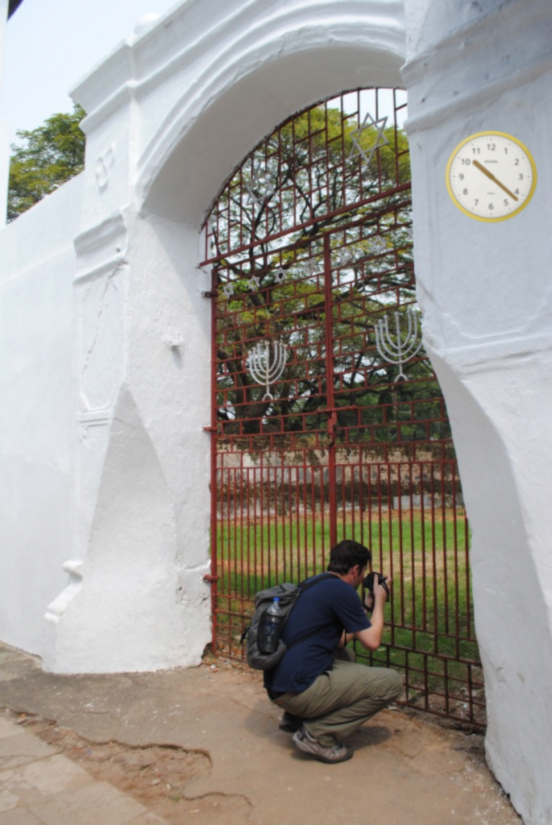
10:22
